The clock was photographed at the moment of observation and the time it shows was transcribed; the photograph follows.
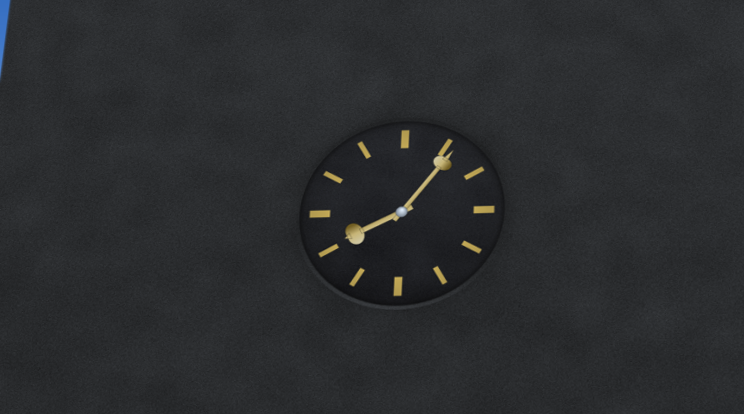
8:06
